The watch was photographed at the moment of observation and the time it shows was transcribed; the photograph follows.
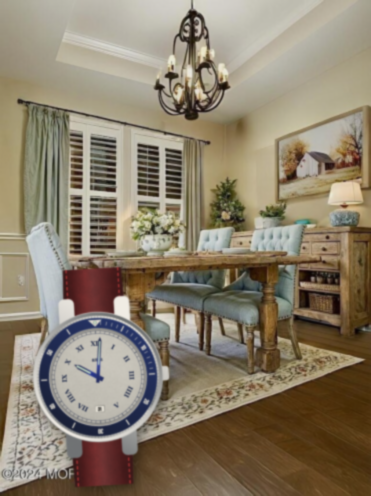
10:01
